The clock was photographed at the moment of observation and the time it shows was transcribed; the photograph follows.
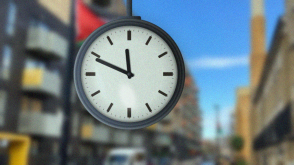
11:49
